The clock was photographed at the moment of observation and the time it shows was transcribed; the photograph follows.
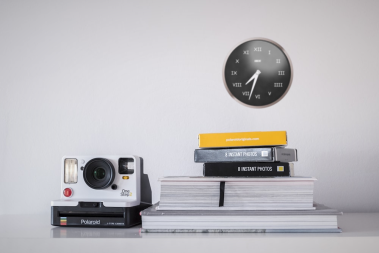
7:33
